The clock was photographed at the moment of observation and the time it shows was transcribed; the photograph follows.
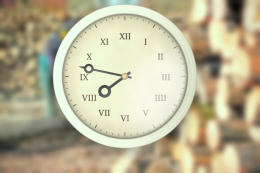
7:47
